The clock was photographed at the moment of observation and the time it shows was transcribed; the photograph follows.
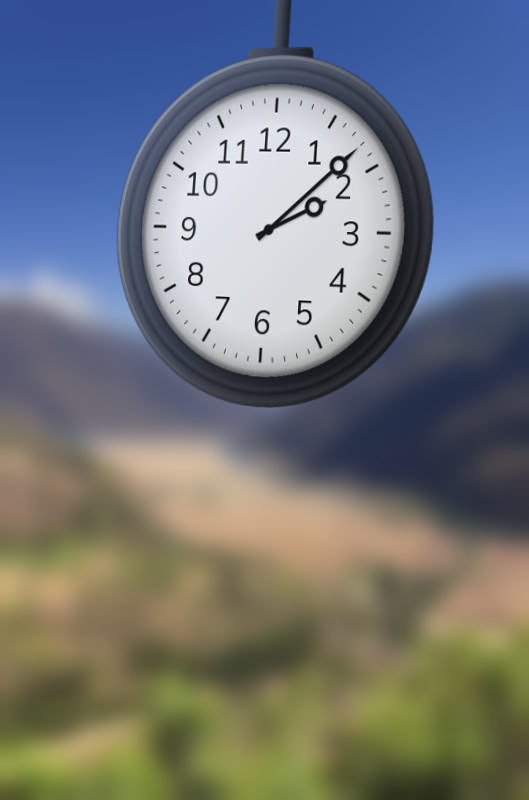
2:08
